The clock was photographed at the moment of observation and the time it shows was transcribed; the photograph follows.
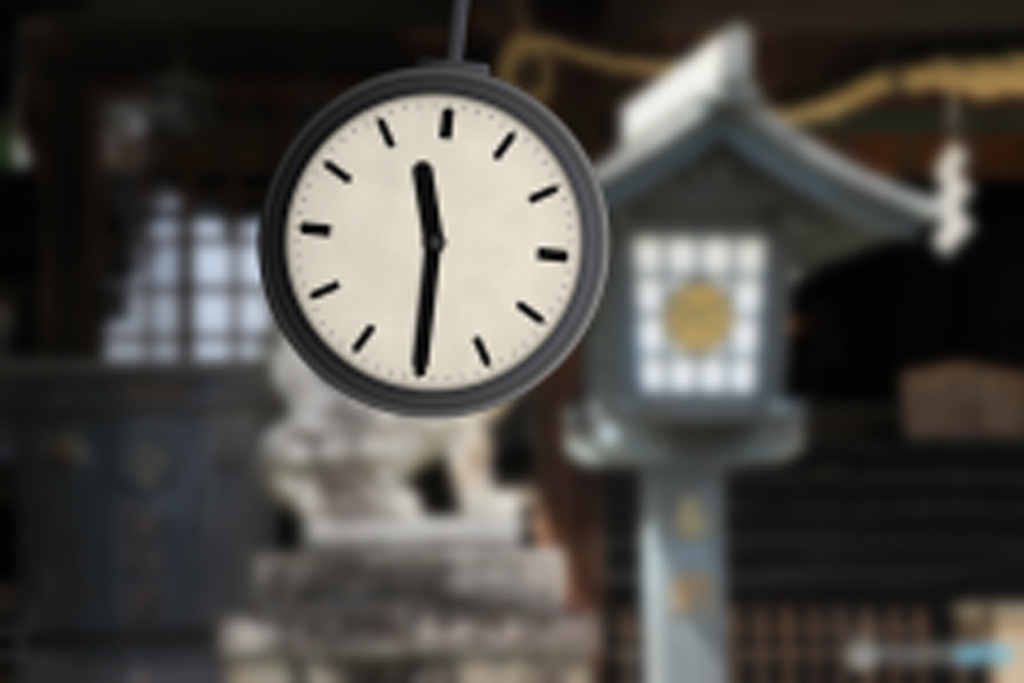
11:30
